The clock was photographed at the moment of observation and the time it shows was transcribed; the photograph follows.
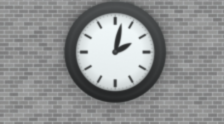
2:02
